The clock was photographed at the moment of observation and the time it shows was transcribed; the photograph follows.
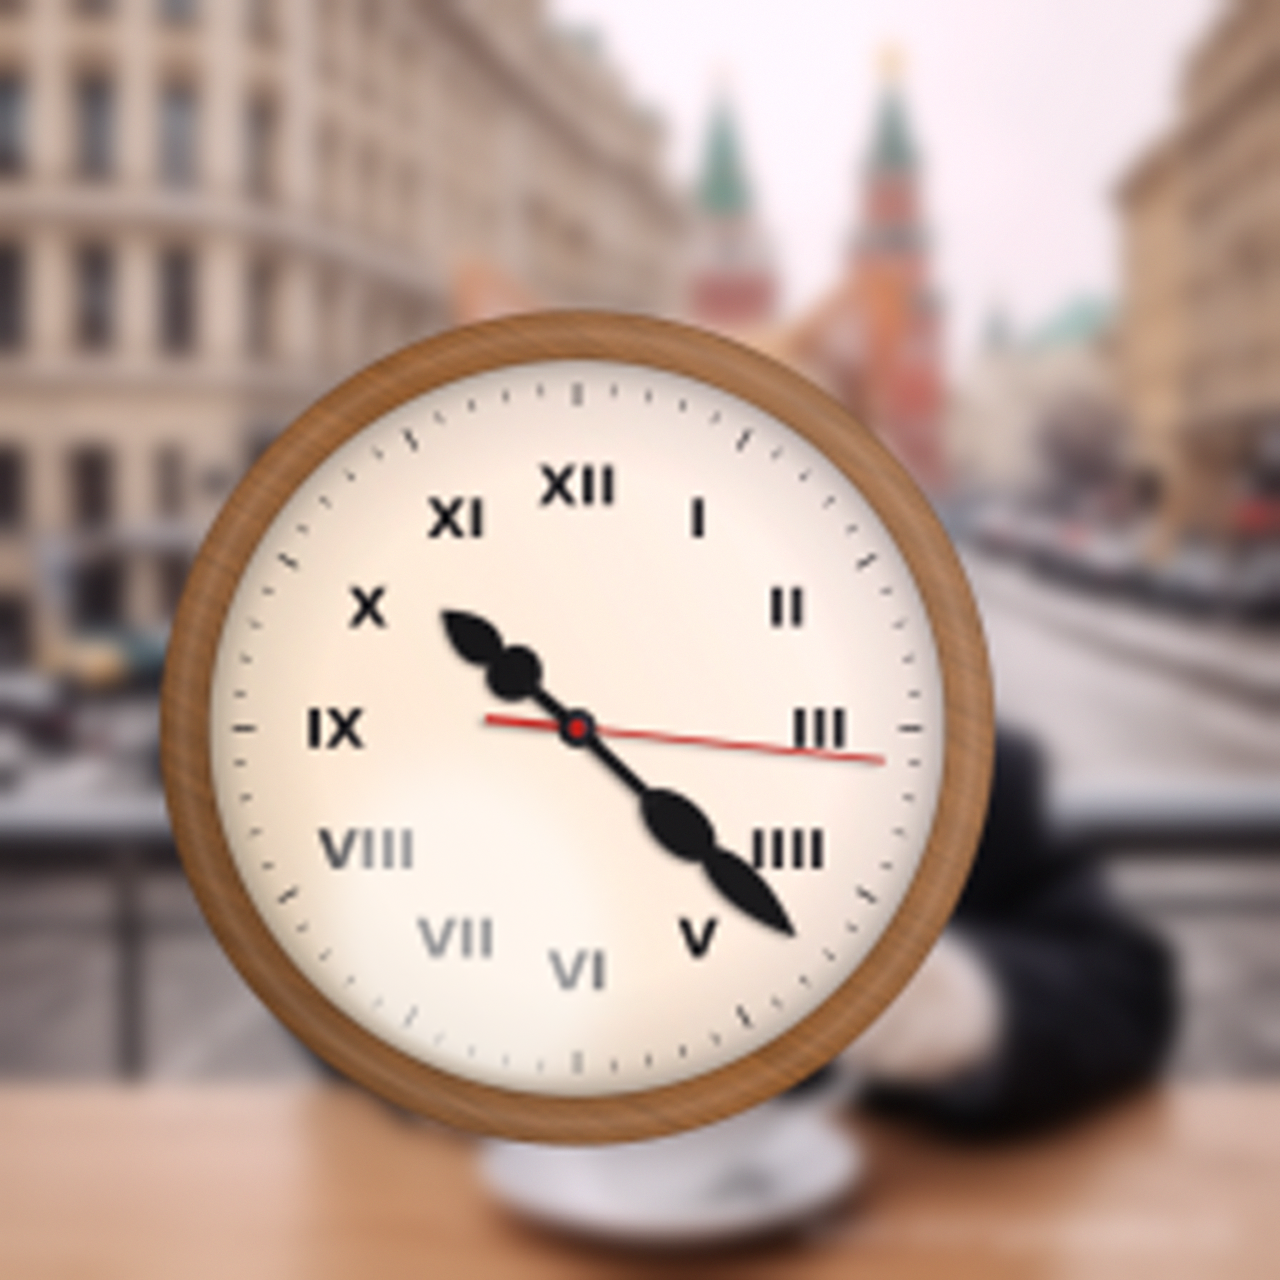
10:22:16
